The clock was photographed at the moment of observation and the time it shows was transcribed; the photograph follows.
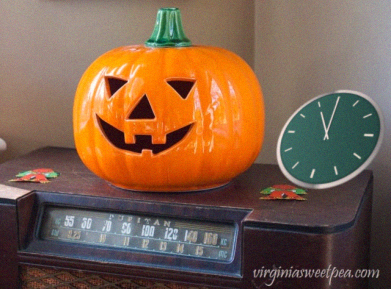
11:00
